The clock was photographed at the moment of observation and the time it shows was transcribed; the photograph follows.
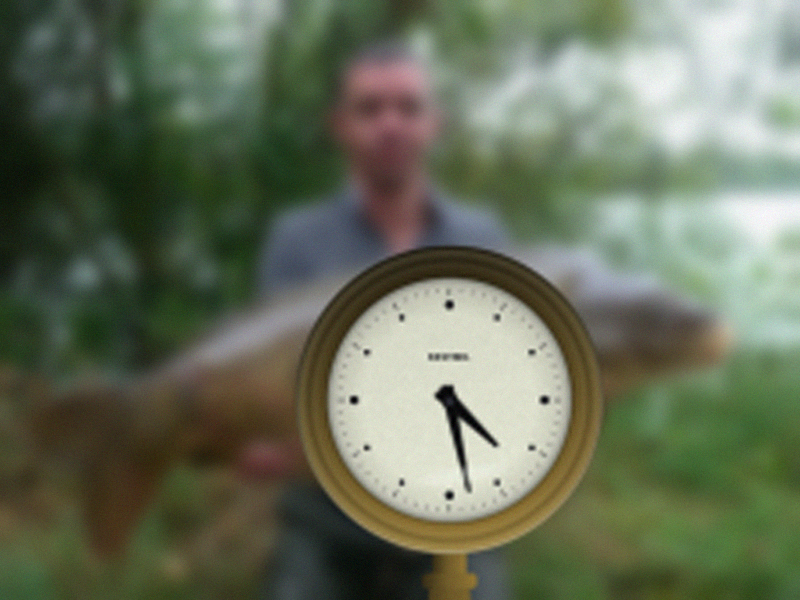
4:28
